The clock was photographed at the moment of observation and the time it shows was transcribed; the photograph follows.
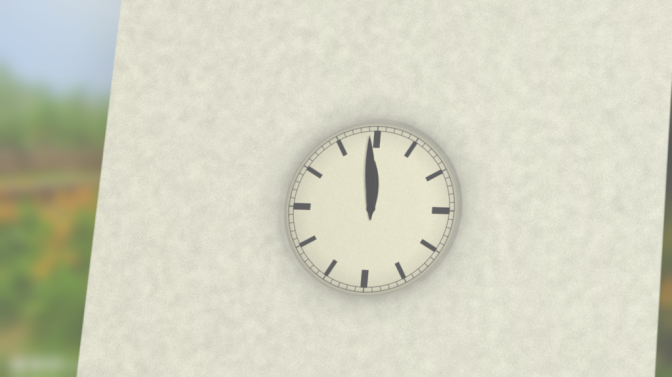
11:59
